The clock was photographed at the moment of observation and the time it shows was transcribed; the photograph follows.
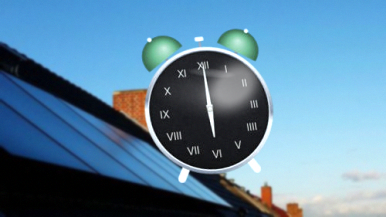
6:00
